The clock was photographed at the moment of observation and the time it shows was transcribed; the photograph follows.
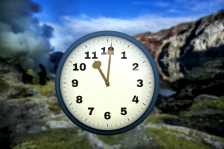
11:01
